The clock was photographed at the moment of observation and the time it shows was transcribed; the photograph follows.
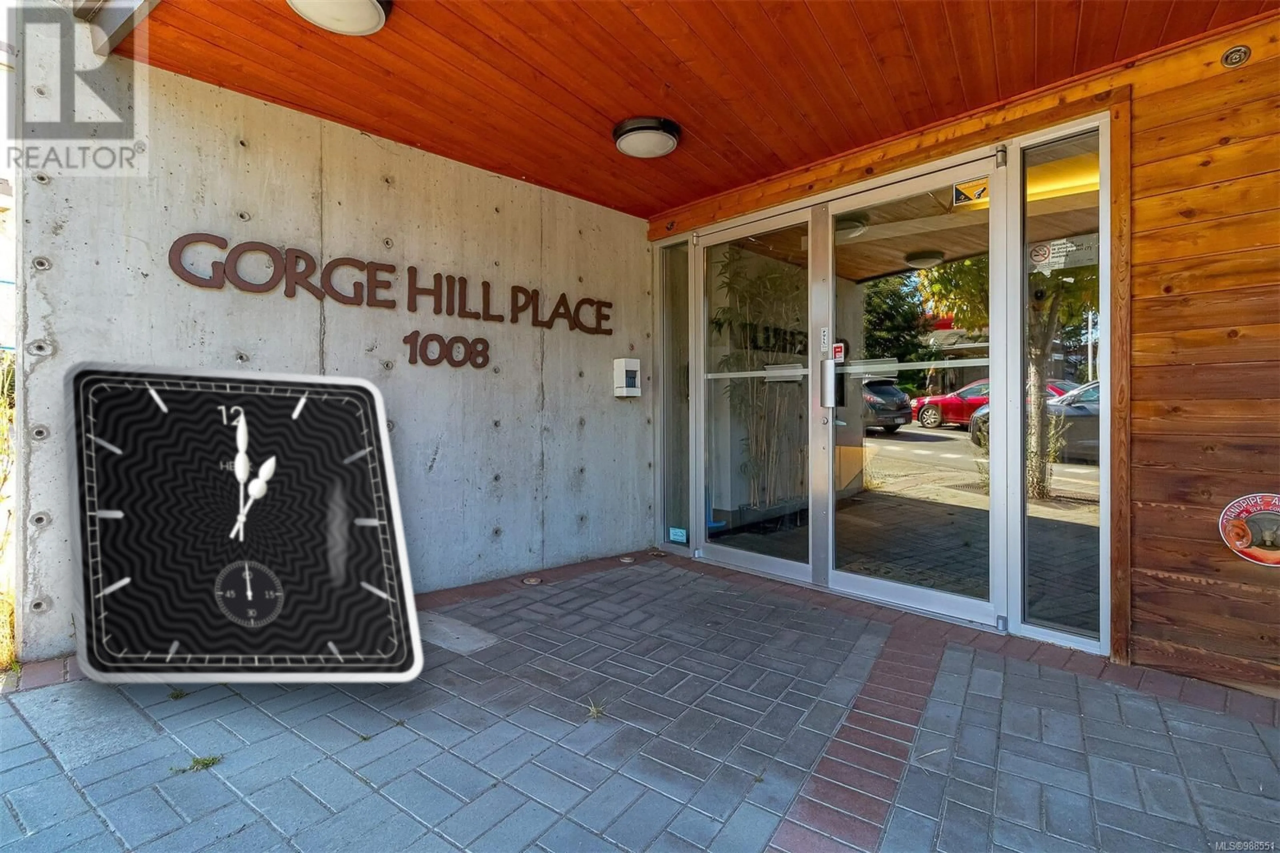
1:01
